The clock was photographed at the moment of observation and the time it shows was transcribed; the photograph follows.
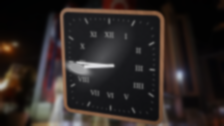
8:45
